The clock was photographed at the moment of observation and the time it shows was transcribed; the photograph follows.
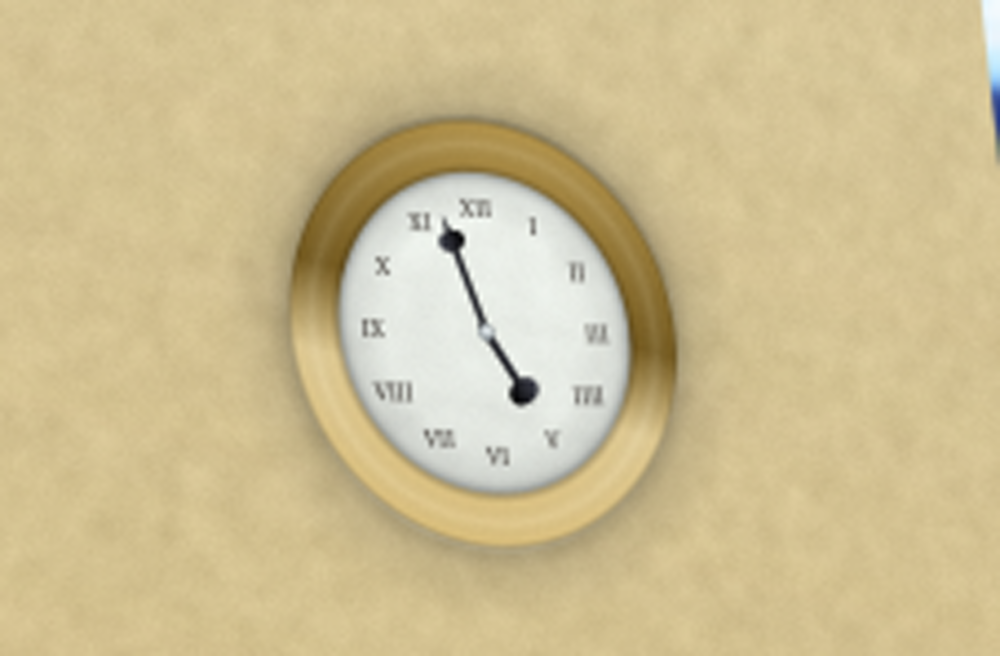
4:57
